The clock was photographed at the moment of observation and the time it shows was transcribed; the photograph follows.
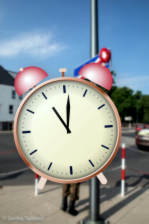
11:01
